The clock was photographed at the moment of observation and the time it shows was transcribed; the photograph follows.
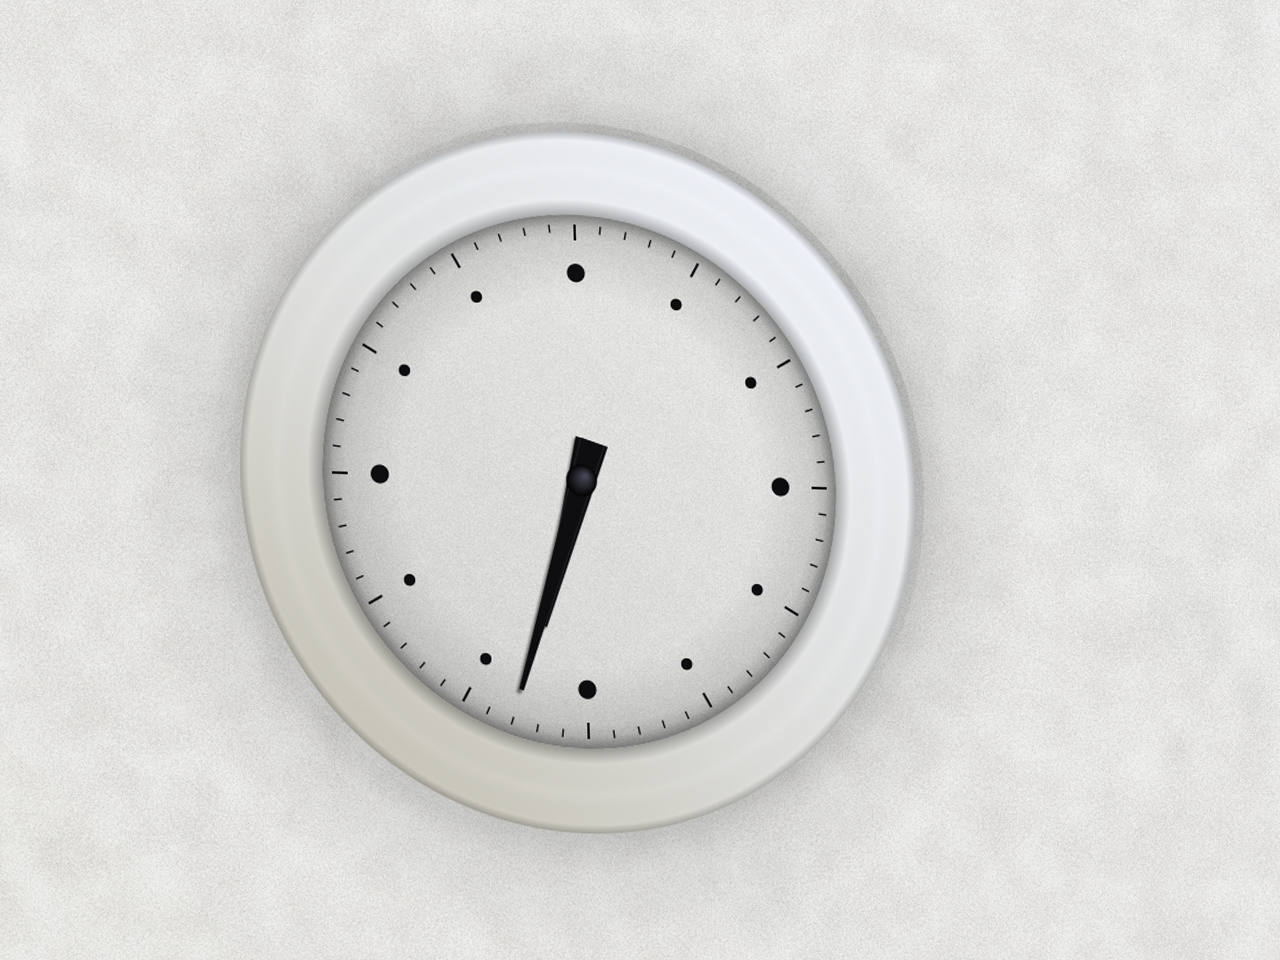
6:33
